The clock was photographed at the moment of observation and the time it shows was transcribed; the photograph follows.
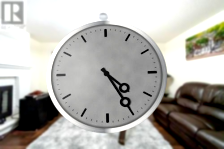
4:25
